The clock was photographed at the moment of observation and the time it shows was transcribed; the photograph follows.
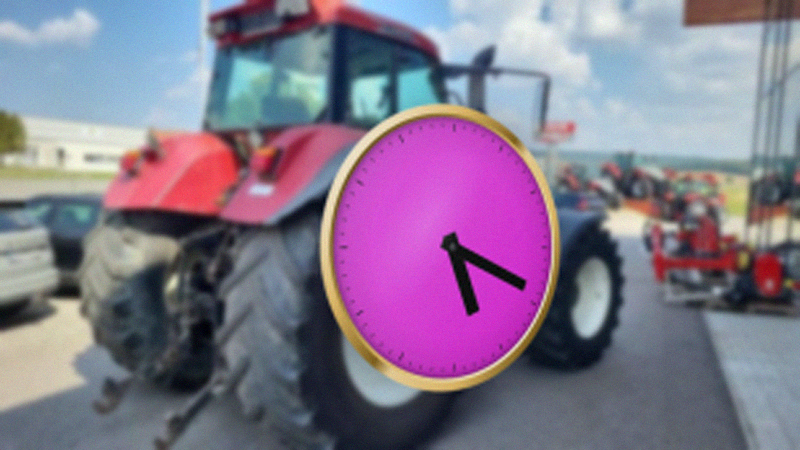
5:19
